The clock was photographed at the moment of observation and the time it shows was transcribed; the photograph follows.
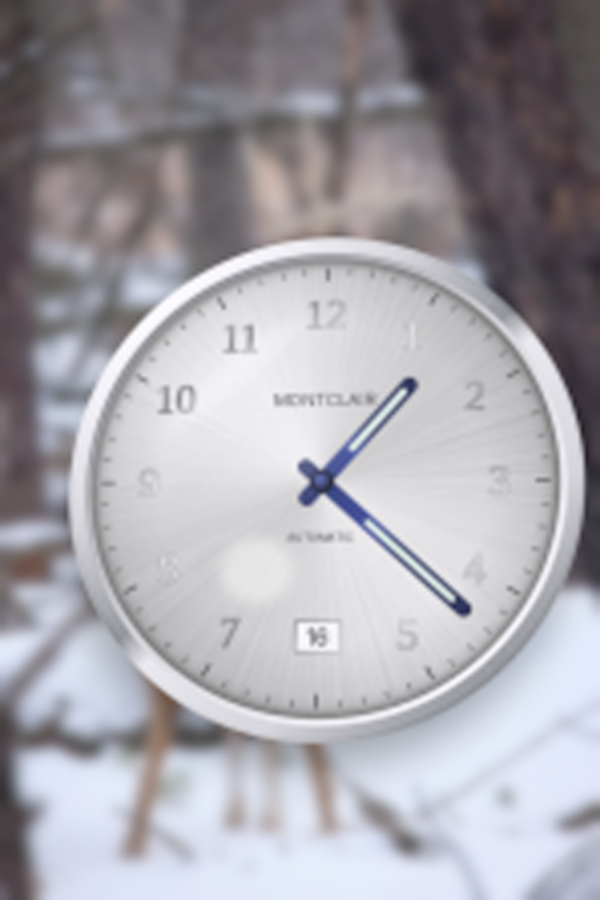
1:22
